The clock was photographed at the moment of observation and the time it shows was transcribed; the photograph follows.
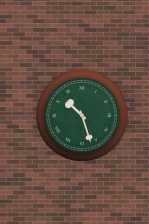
10:27
